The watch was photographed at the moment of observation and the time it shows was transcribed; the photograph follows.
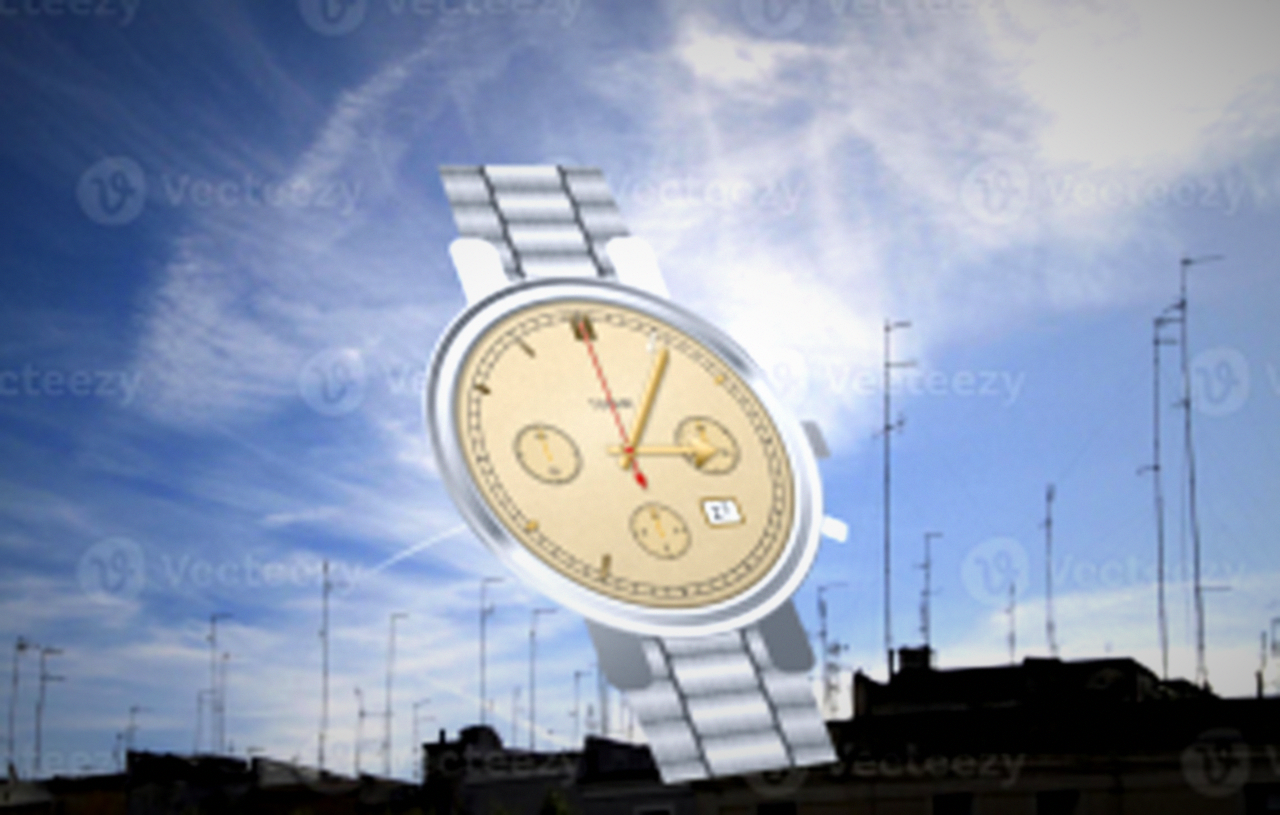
3:06
